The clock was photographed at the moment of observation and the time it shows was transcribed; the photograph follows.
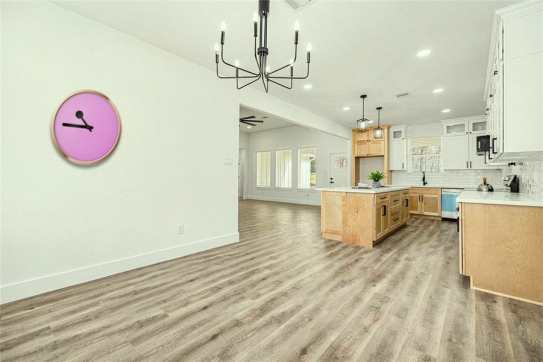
10:46
